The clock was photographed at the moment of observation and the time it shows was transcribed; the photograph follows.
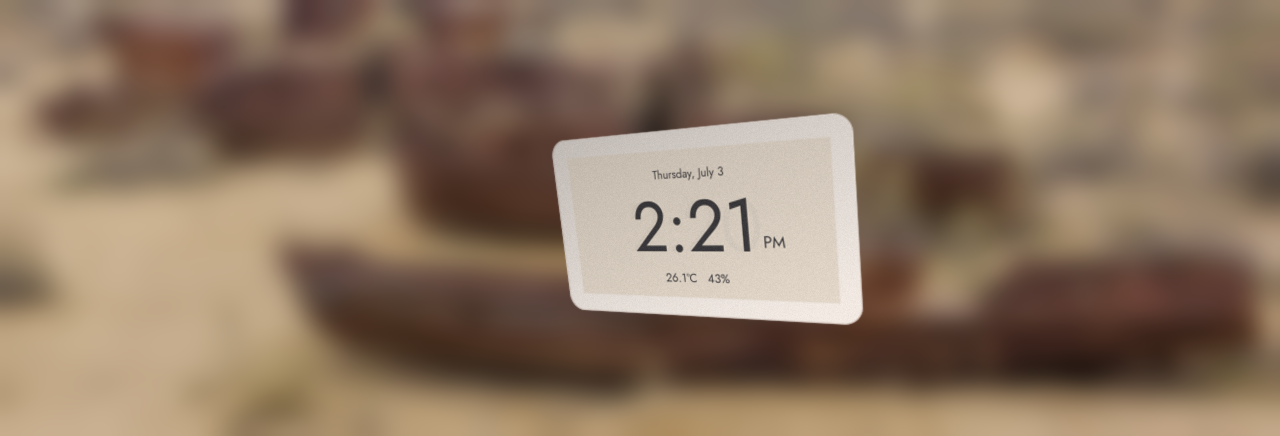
2:21
